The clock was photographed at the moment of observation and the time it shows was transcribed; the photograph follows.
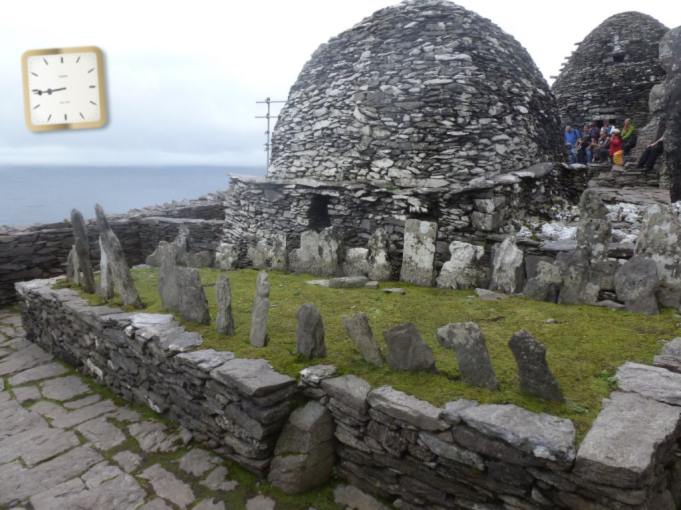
8:44
